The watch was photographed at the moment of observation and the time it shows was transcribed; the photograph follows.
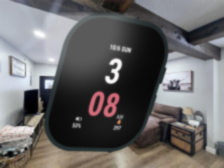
3:08
